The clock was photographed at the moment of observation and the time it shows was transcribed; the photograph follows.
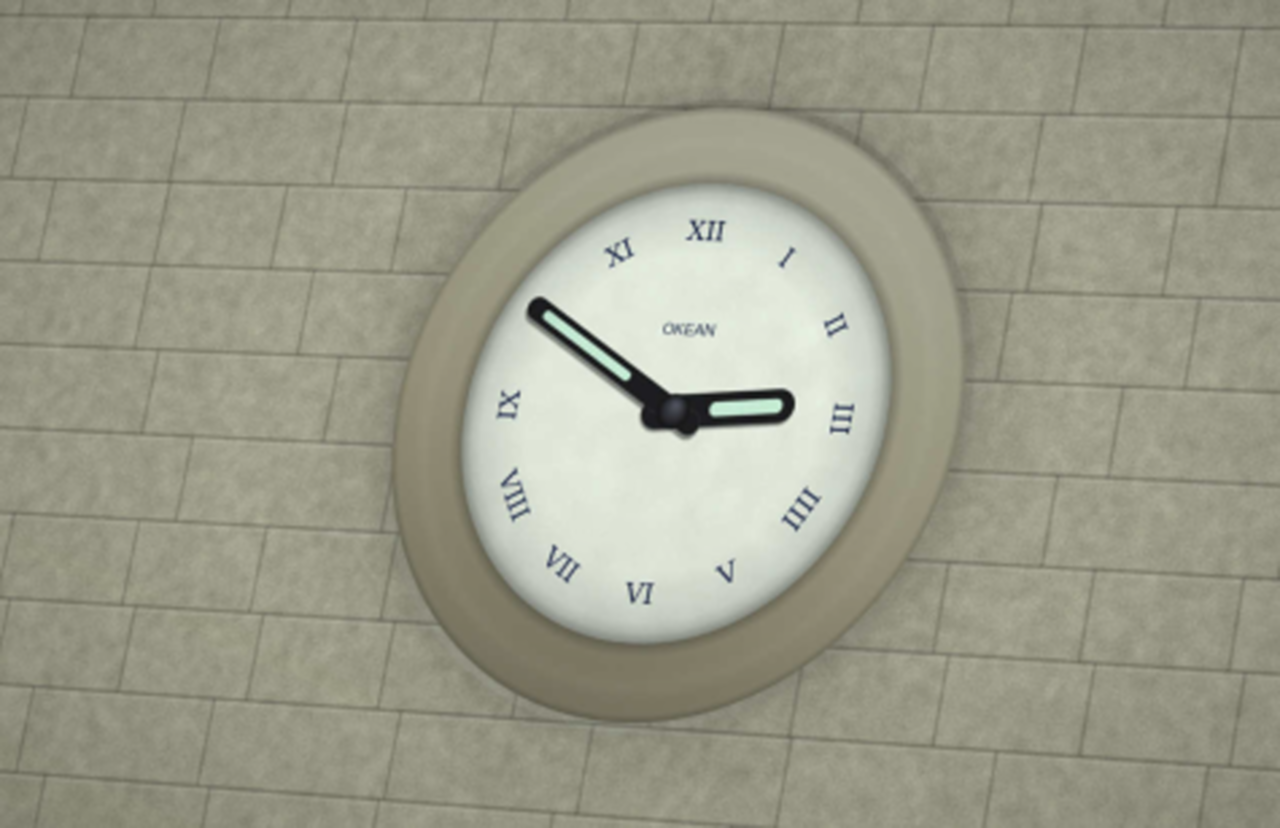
2:50
